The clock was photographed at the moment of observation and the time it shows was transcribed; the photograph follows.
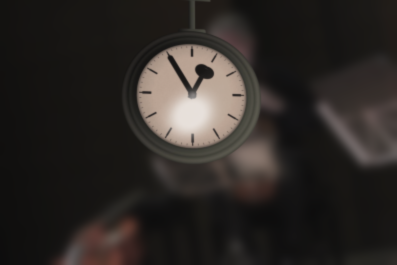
12:55
